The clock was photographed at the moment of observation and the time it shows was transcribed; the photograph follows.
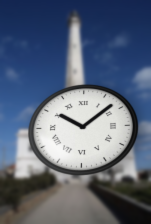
10:08
